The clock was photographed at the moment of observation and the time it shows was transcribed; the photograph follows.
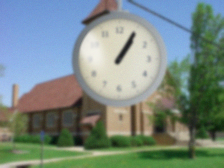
1:05
